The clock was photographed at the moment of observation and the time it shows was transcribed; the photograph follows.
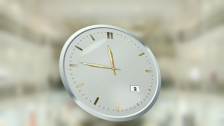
11:46
